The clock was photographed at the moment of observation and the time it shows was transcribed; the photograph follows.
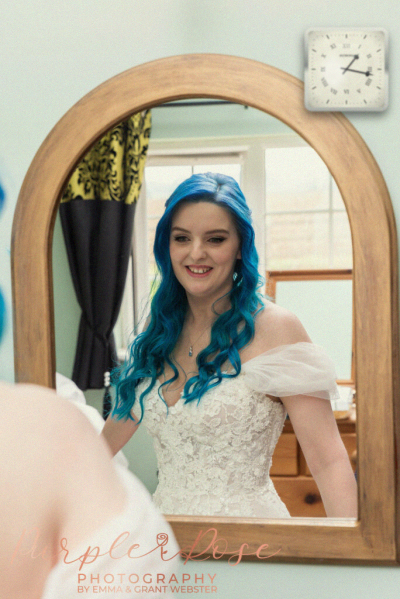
1:17
